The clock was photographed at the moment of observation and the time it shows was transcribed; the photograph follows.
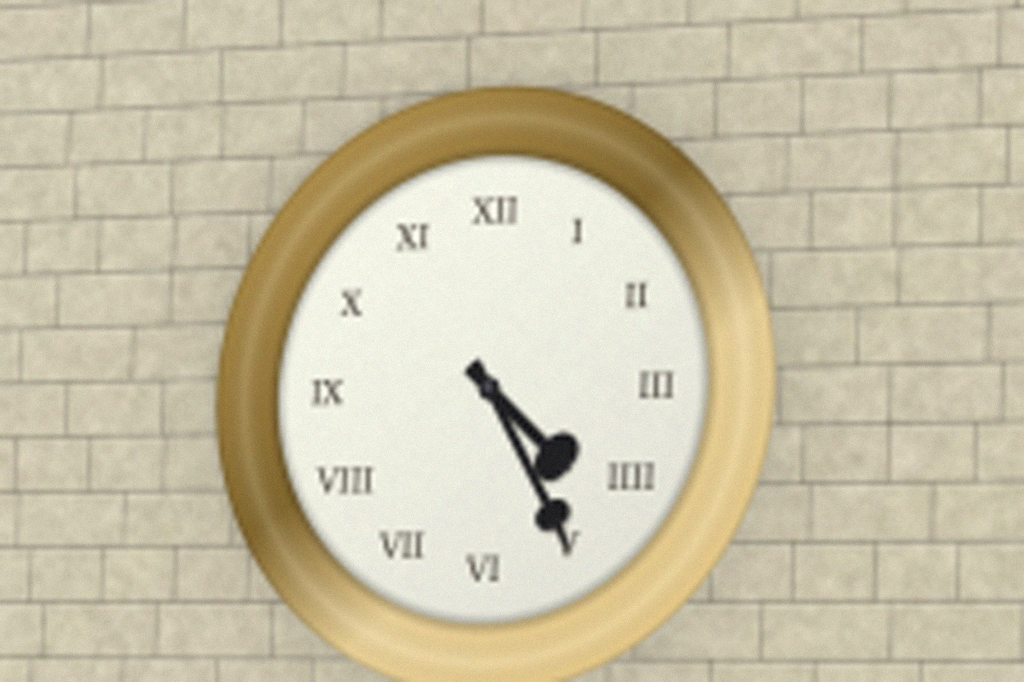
4:25
